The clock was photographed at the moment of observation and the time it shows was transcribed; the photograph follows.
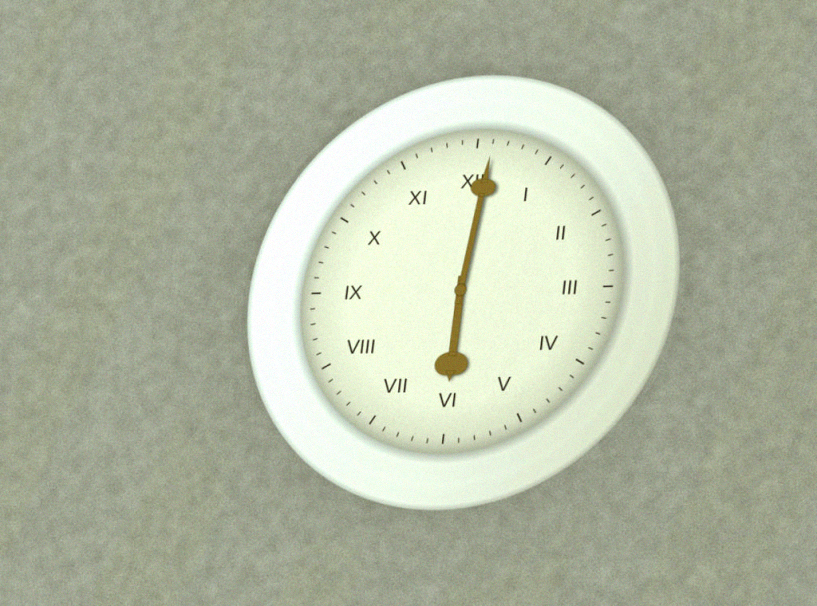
6:01
